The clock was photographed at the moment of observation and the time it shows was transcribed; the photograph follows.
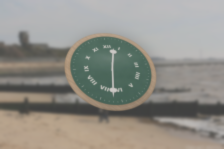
12:32
